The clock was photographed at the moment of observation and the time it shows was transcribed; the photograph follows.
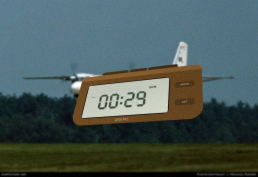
0:29
